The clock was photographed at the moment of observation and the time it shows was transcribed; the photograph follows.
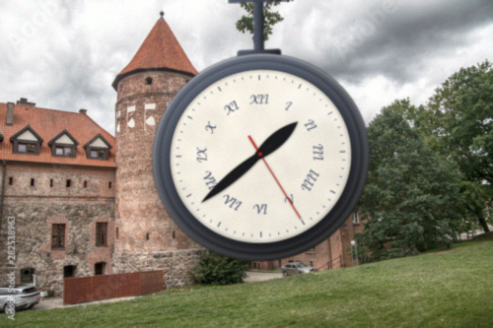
1:38:25
